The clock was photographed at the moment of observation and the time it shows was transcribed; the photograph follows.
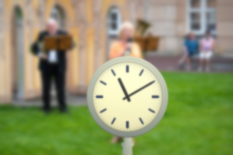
11:10
